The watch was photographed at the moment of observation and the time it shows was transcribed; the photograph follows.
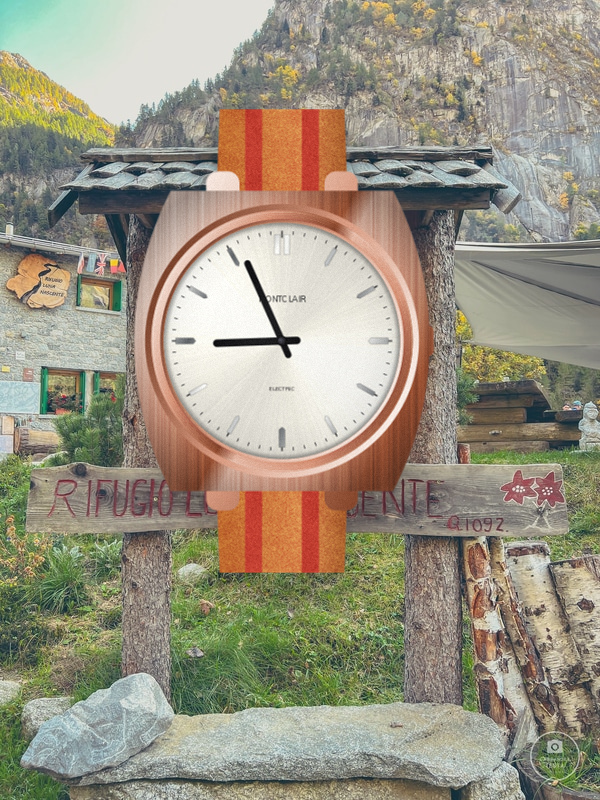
8:56
